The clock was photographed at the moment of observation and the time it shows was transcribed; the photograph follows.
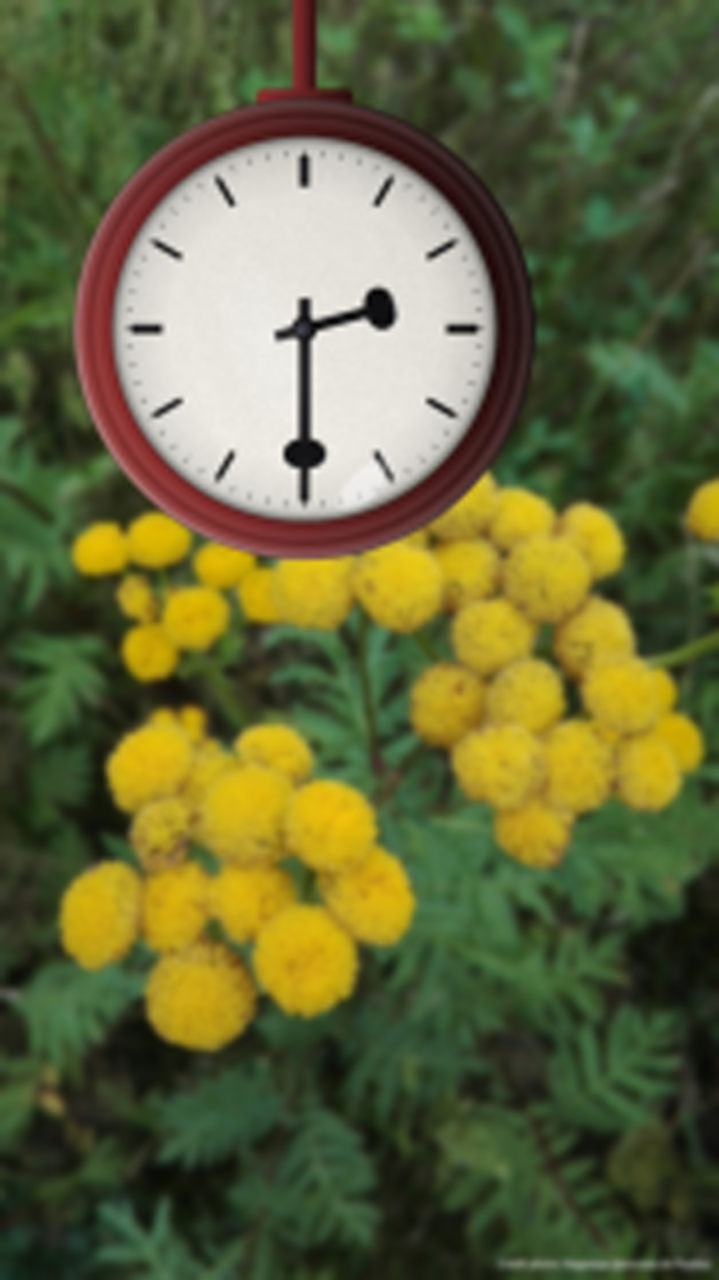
2:30
